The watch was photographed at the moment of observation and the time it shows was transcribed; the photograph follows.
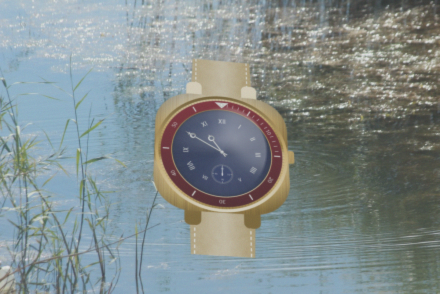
10:50
